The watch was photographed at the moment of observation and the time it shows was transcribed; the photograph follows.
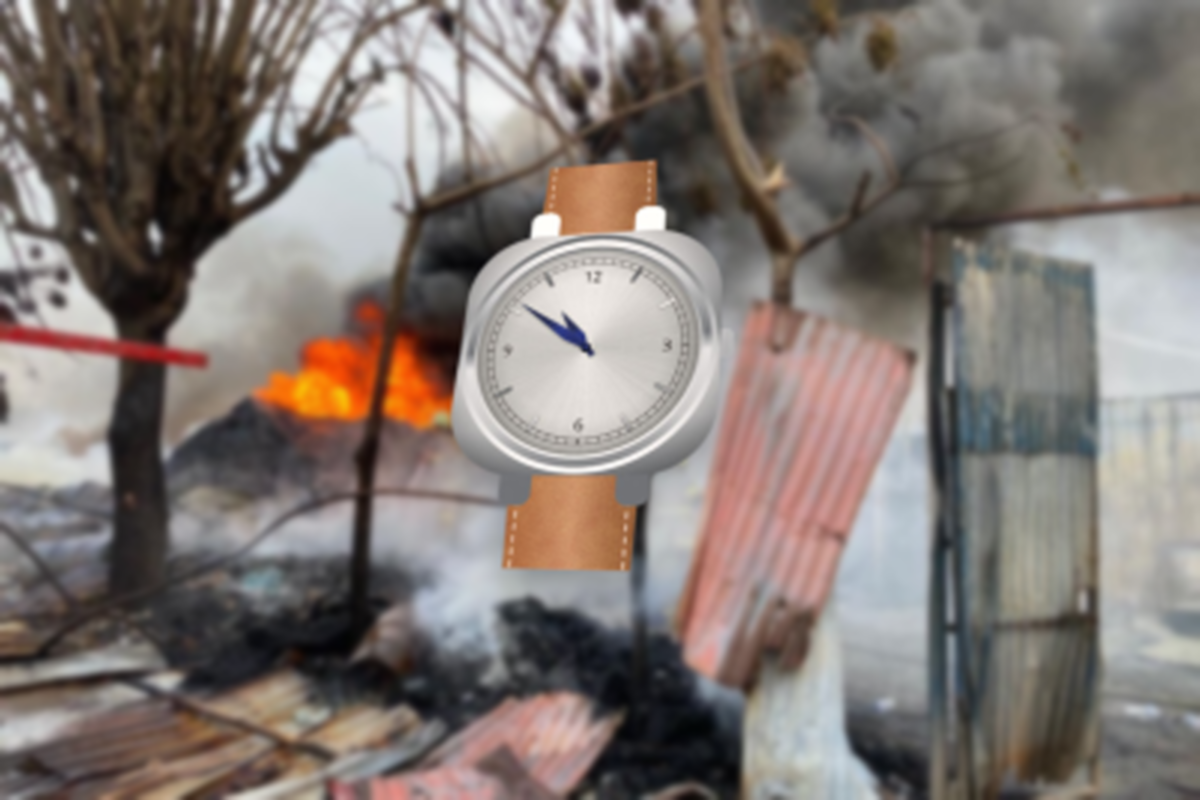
10:51
